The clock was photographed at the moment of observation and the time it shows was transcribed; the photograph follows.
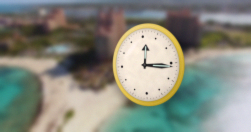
12:16
